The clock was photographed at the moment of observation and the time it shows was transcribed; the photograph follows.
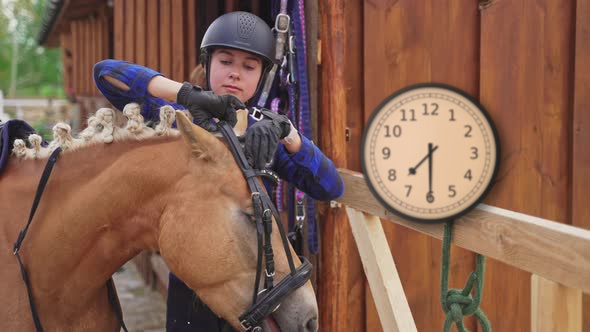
7:30
